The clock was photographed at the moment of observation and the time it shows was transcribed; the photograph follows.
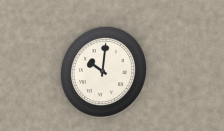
10:00
